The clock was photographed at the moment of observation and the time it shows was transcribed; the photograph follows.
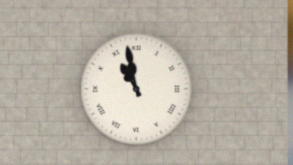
10:58
